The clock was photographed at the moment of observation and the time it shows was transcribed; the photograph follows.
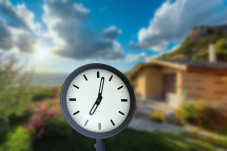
7:02
